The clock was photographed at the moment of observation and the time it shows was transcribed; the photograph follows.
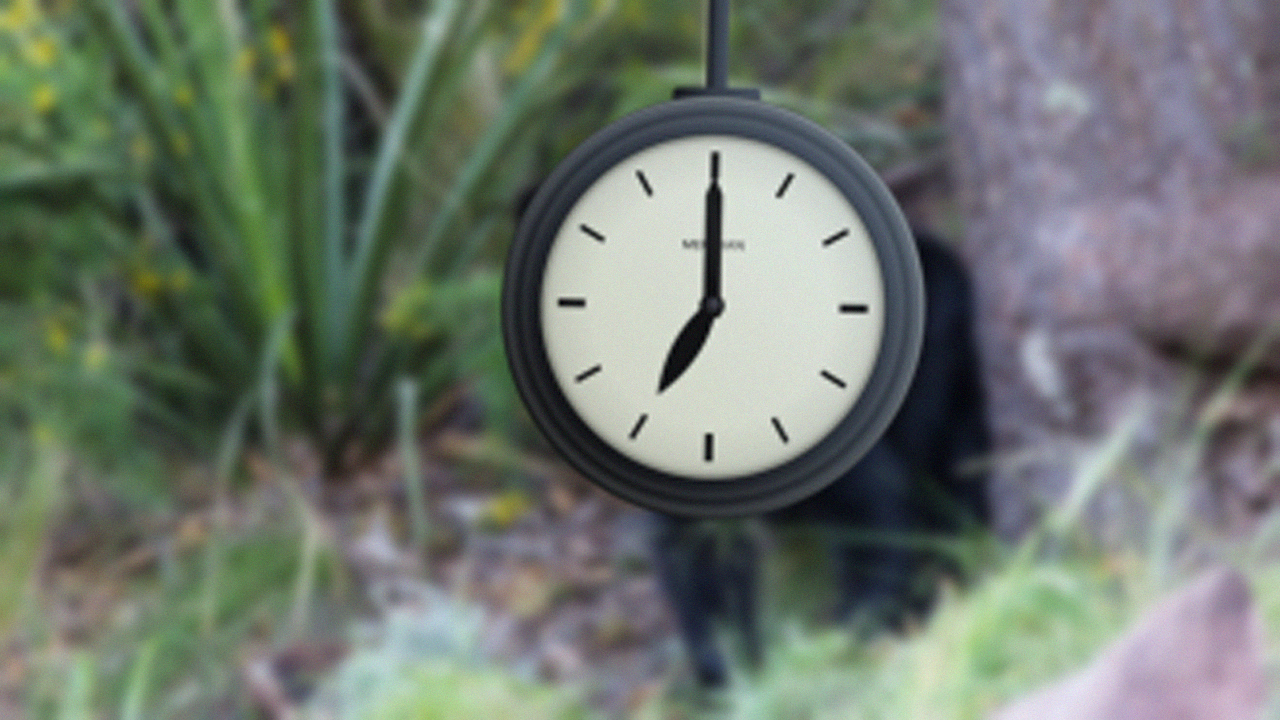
7:00
